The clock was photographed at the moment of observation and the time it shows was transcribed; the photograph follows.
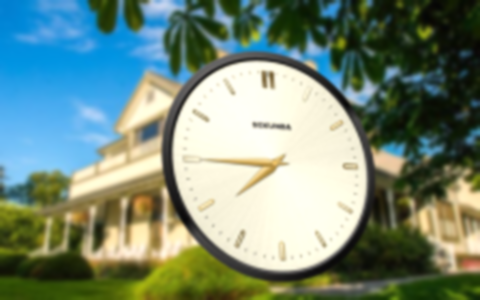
7:45
